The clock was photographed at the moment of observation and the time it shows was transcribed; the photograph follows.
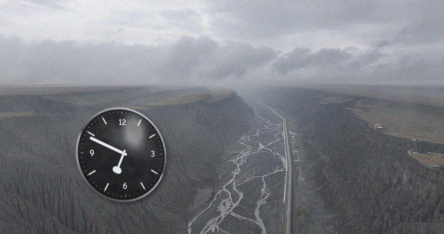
6:49
